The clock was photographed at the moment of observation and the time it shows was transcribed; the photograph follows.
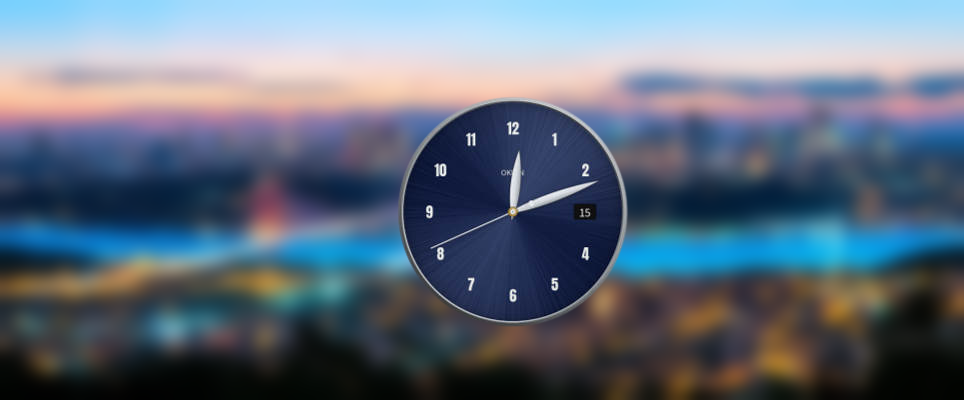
12:11:41
